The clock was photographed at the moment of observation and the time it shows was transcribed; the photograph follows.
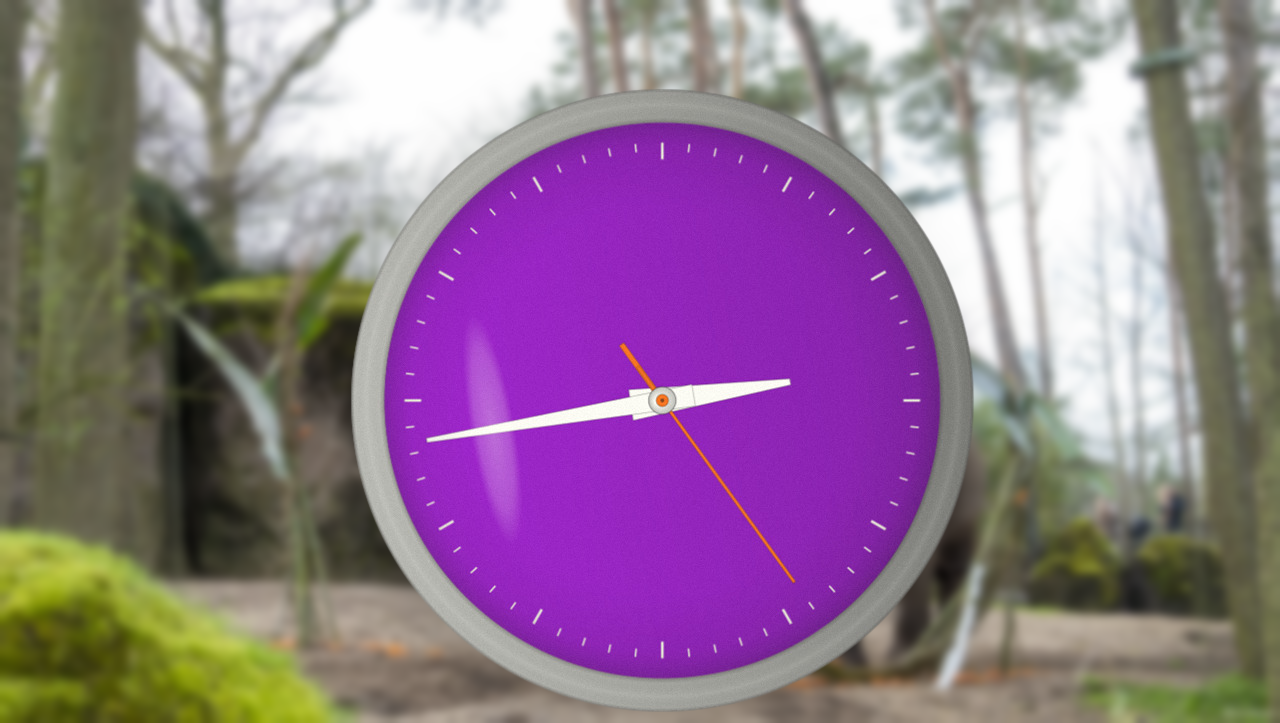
2:43:24
